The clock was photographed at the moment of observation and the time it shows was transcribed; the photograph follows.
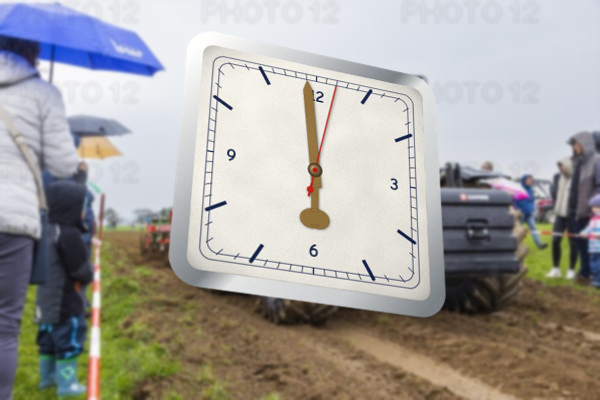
5:59:02
